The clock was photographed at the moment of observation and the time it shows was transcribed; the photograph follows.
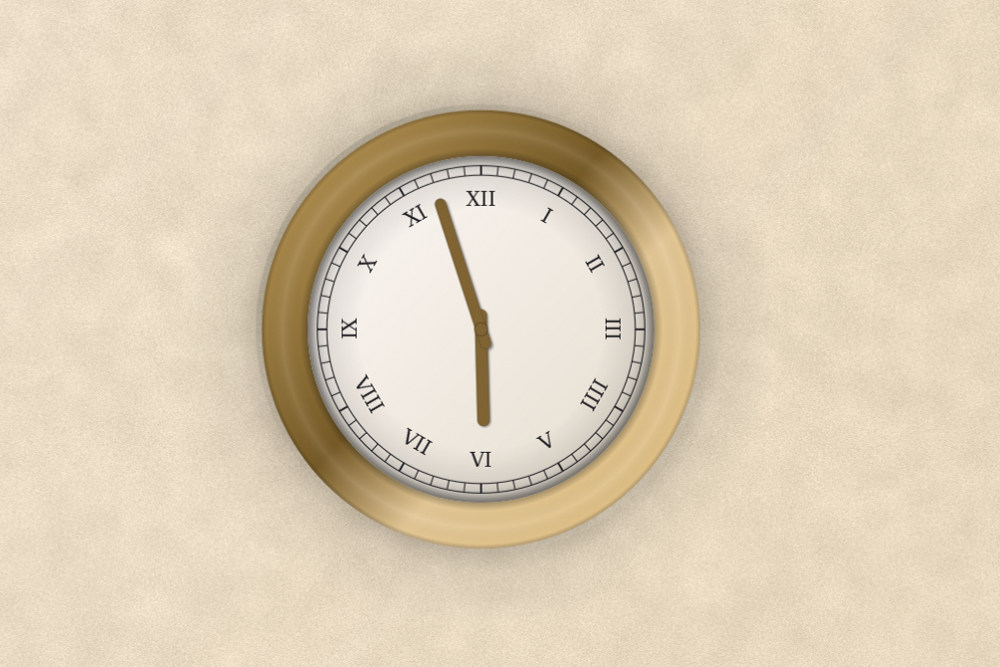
5:57
